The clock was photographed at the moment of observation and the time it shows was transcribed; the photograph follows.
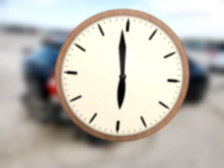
5:59
